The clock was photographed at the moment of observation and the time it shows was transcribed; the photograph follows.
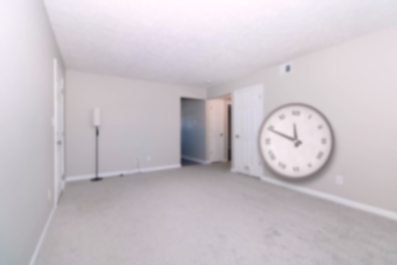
11:49
